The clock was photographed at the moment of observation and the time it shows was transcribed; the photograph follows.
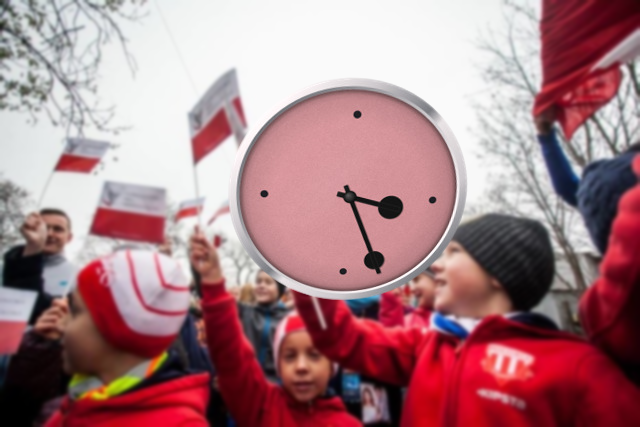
3:26
